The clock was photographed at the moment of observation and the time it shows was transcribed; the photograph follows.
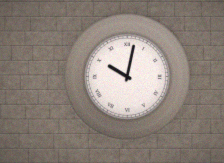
10:02
